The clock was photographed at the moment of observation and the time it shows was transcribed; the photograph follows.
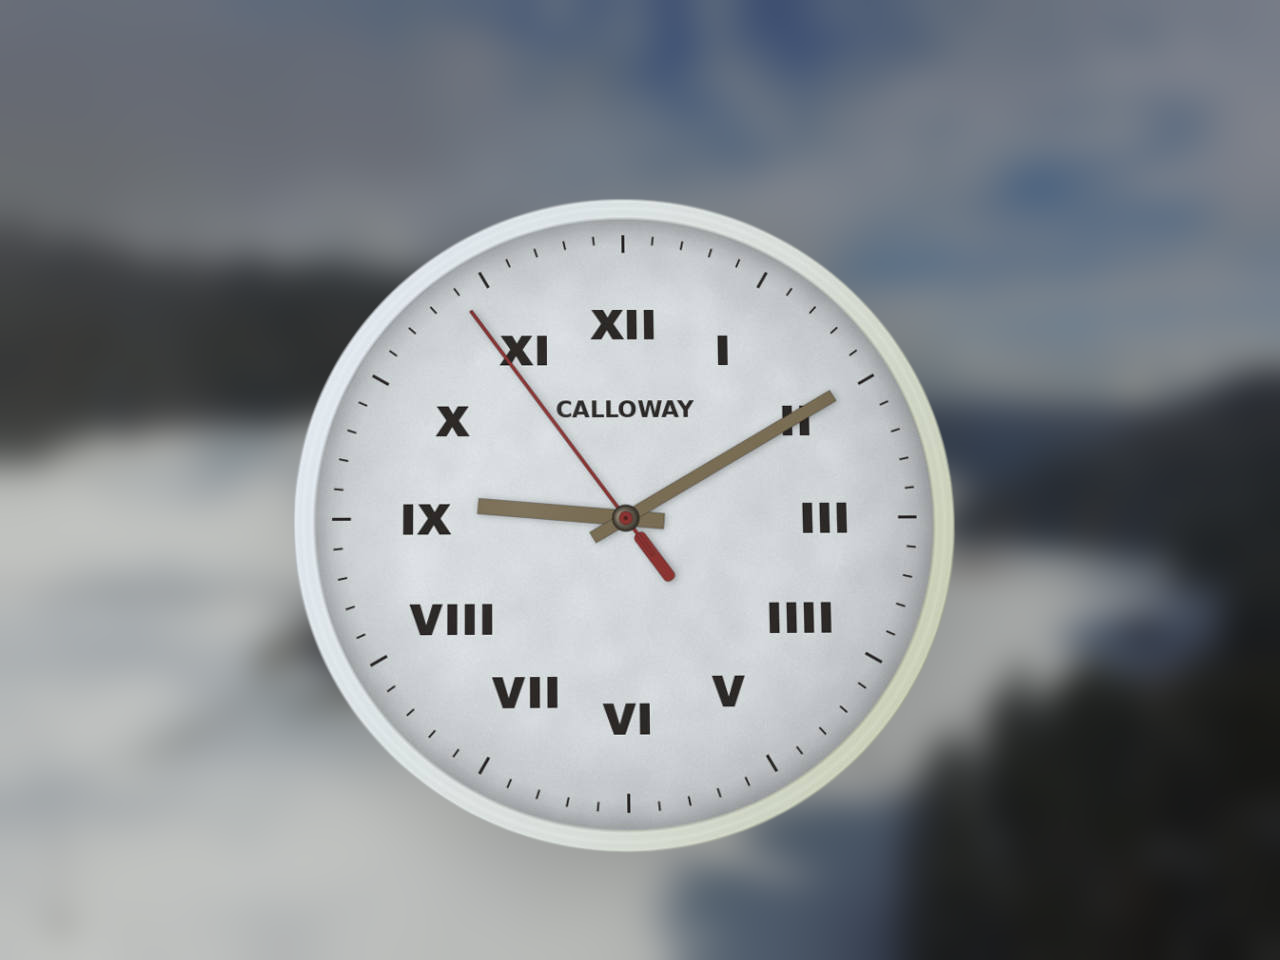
9:09:54
